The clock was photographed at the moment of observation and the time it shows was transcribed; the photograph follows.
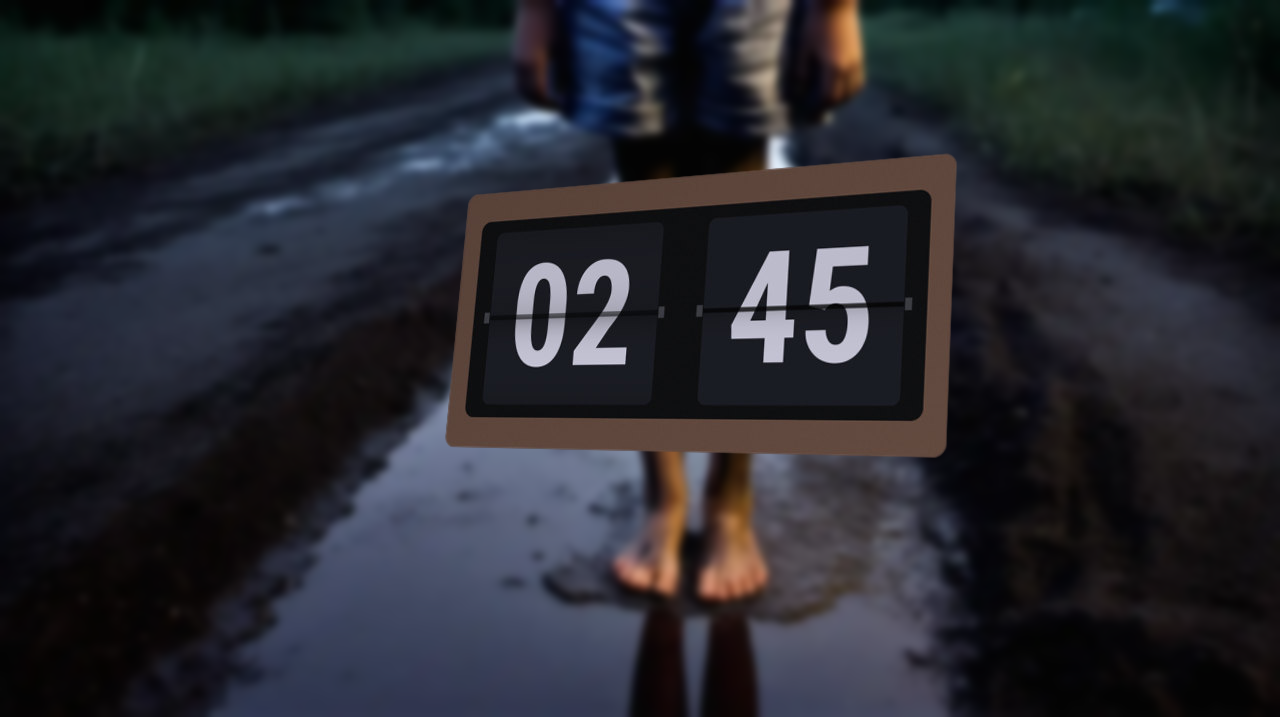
2:45
